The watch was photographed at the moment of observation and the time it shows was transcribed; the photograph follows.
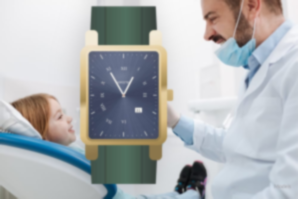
12:55
